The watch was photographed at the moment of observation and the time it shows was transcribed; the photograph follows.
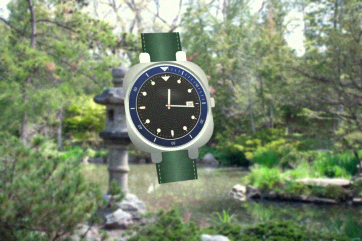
12:16
